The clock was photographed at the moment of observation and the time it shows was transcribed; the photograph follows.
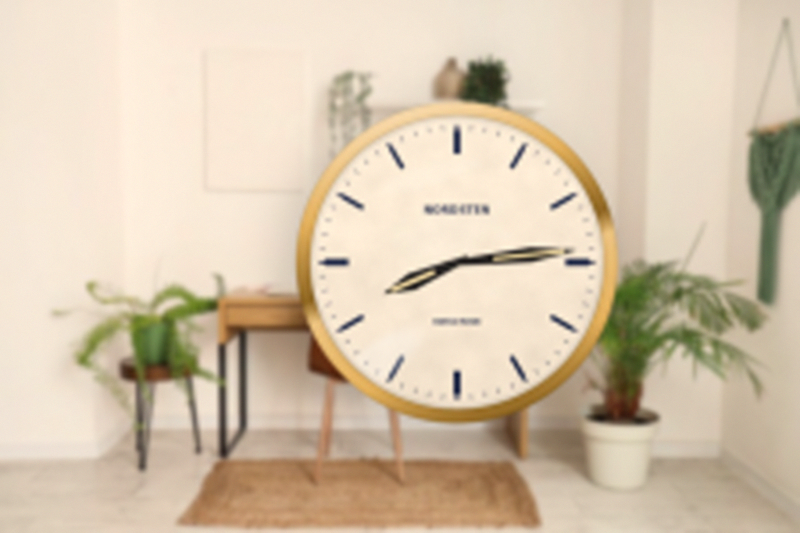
8:14
